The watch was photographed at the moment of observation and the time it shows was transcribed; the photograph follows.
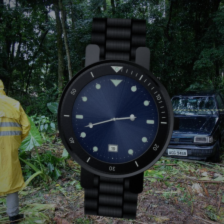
2:42
